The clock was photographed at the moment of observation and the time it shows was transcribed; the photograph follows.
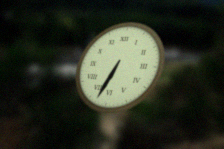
6:33
